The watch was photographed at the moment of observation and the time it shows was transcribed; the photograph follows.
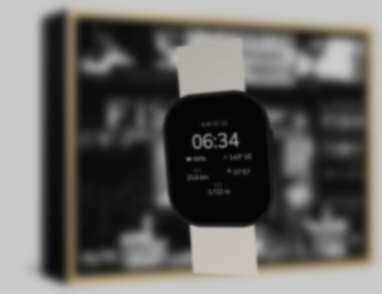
6:34
